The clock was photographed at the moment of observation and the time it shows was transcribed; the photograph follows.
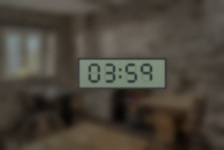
3:59
